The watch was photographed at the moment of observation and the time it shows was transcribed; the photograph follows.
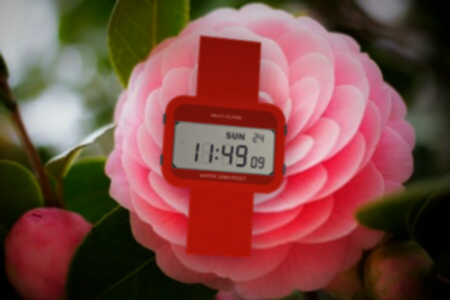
11:49
